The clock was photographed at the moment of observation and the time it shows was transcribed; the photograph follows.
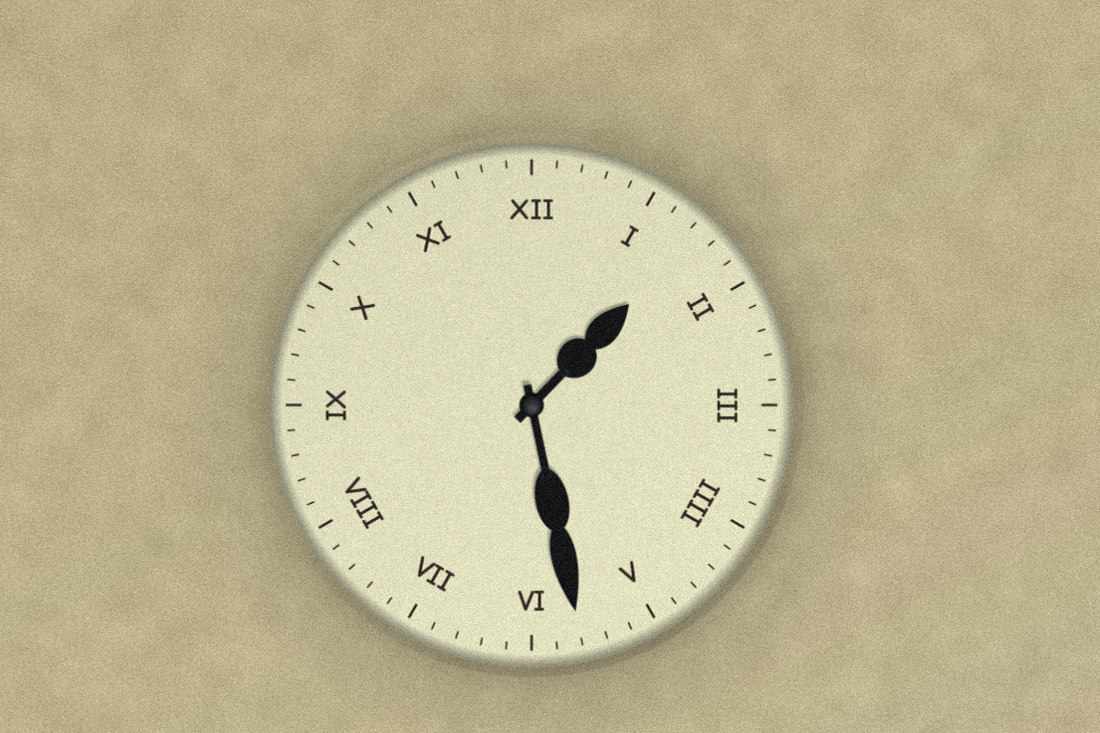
1:28
